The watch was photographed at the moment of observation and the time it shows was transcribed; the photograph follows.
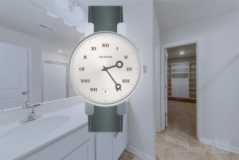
2:24
